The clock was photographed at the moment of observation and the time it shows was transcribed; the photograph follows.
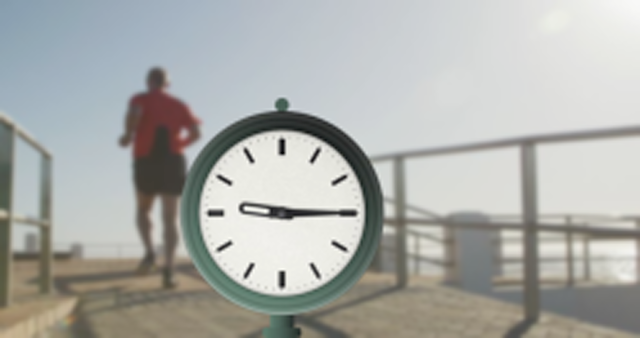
9:15
